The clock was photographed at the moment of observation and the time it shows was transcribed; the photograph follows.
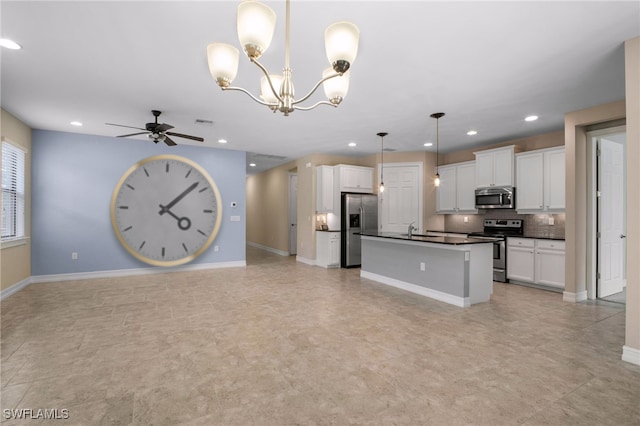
4:08
